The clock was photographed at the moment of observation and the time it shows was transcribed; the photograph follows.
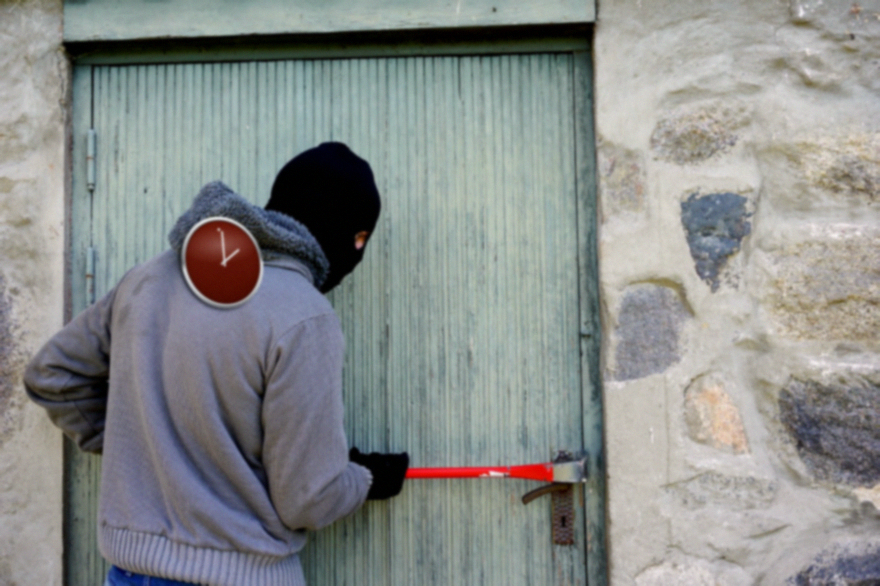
2:01
